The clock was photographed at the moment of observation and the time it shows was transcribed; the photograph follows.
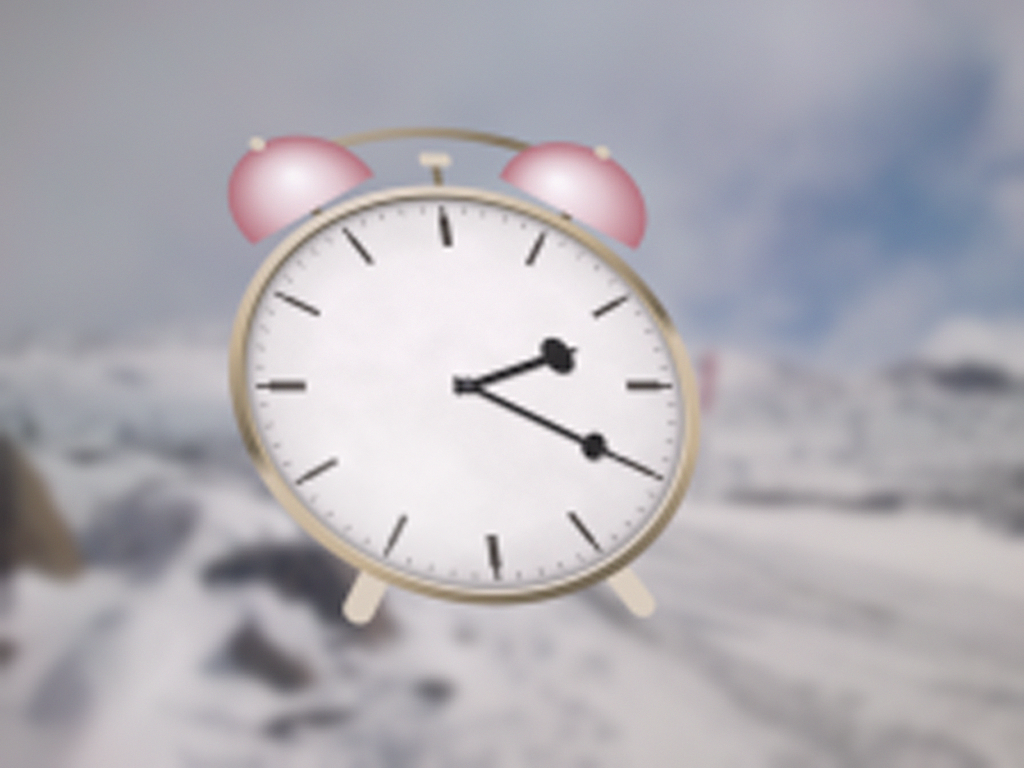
2:20
